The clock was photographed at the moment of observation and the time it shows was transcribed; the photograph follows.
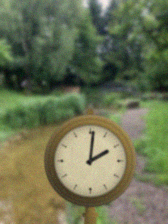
2:01
